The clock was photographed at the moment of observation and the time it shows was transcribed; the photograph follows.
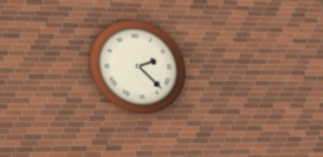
2:23
